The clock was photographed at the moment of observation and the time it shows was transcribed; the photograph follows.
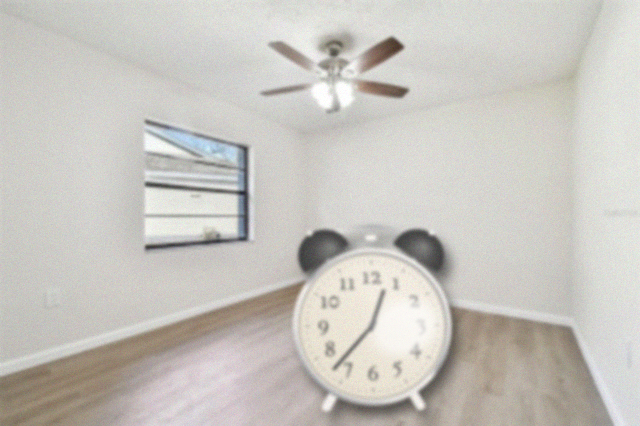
12:37
